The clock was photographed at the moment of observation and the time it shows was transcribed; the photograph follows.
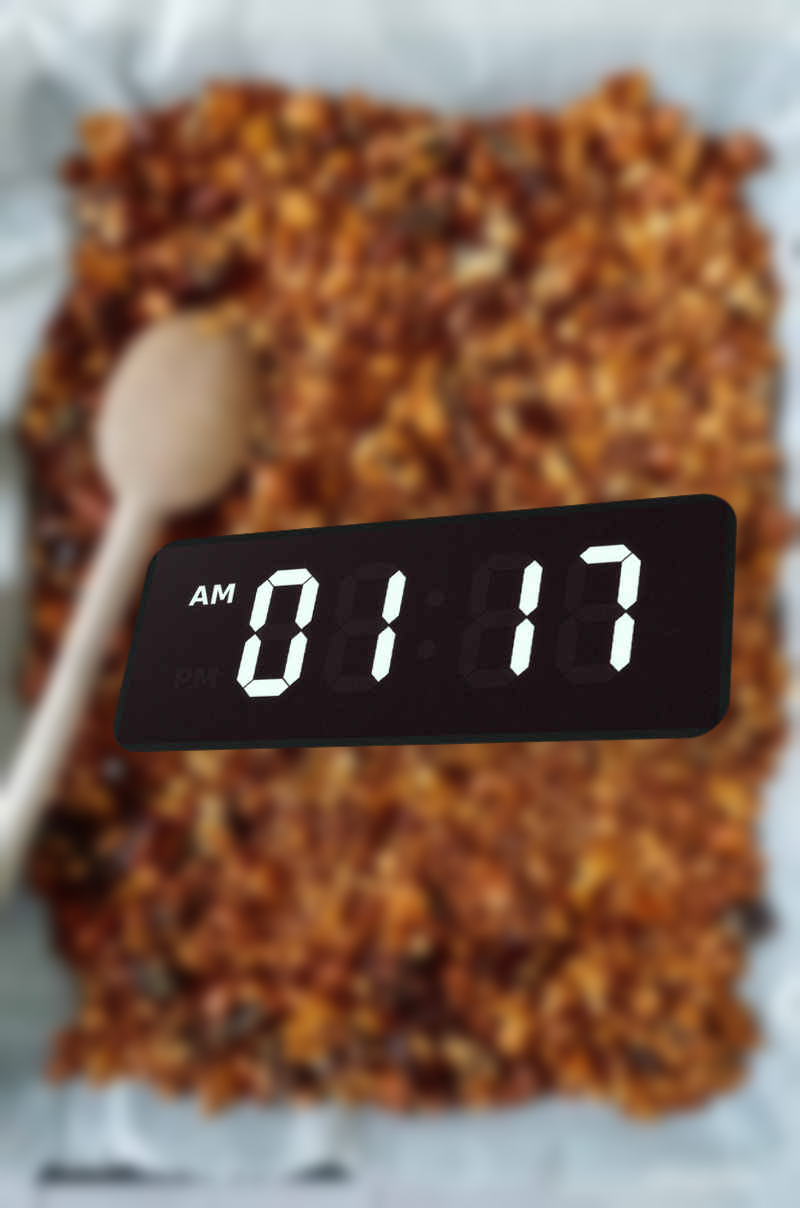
1:17
